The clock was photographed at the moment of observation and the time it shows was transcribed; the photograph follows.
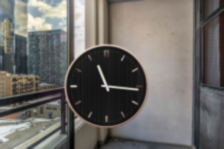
11:16
